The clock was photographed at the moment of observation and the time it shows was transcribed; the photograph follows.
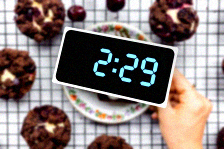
2:29
